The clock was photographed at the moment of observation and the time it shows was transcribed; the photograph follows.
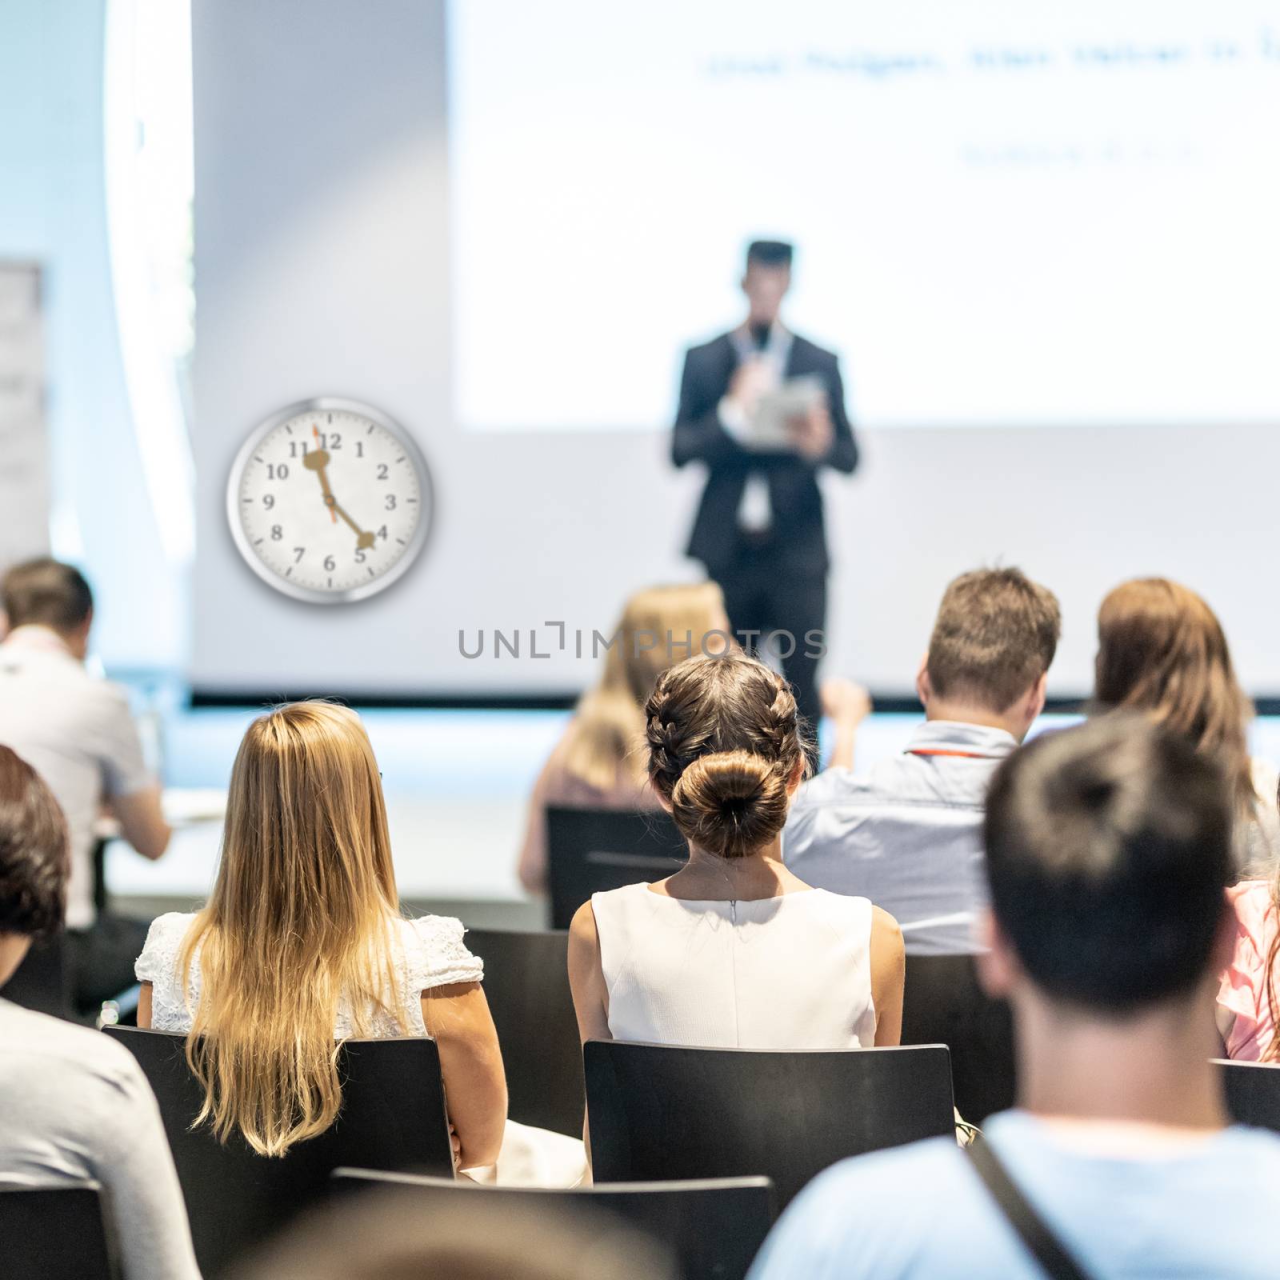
11:22:58
